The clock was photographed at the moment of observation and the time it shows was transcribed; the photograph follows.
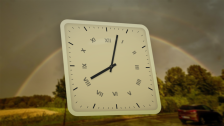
8:03
